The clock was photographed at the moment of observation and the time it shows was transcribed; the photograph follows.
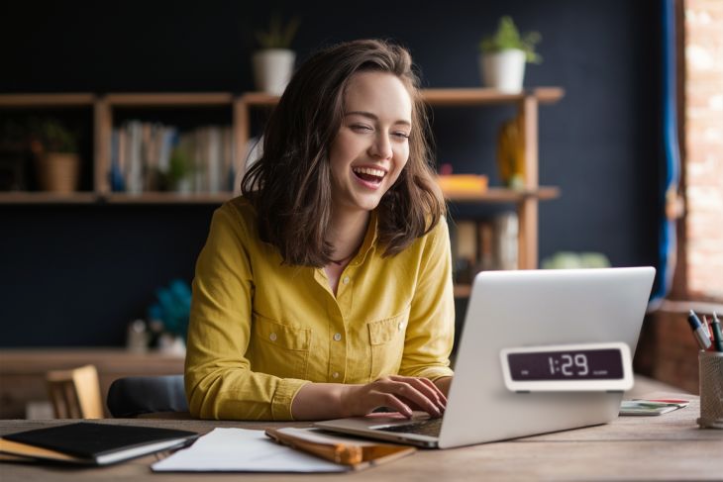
1:29
